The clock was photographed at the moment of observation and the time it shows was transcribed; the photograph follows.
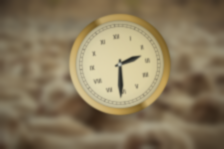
2:31
